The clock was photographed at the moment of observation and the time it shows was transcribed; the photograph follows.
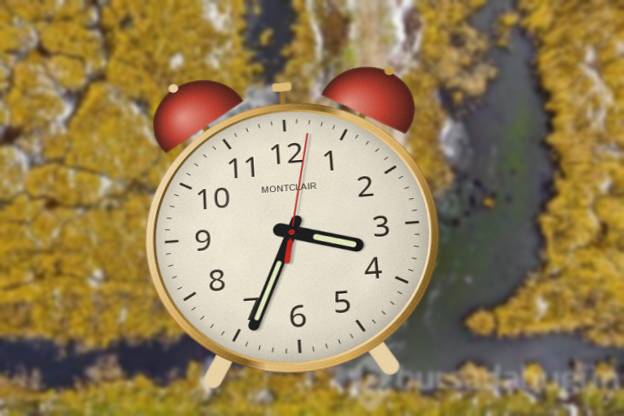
3:34:02
